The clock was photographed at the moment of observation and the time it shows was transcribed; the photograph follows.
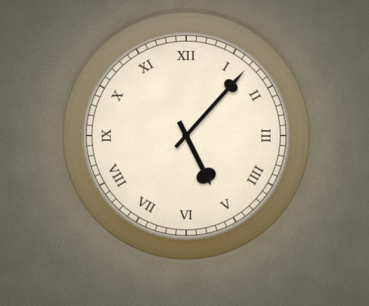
5:07
